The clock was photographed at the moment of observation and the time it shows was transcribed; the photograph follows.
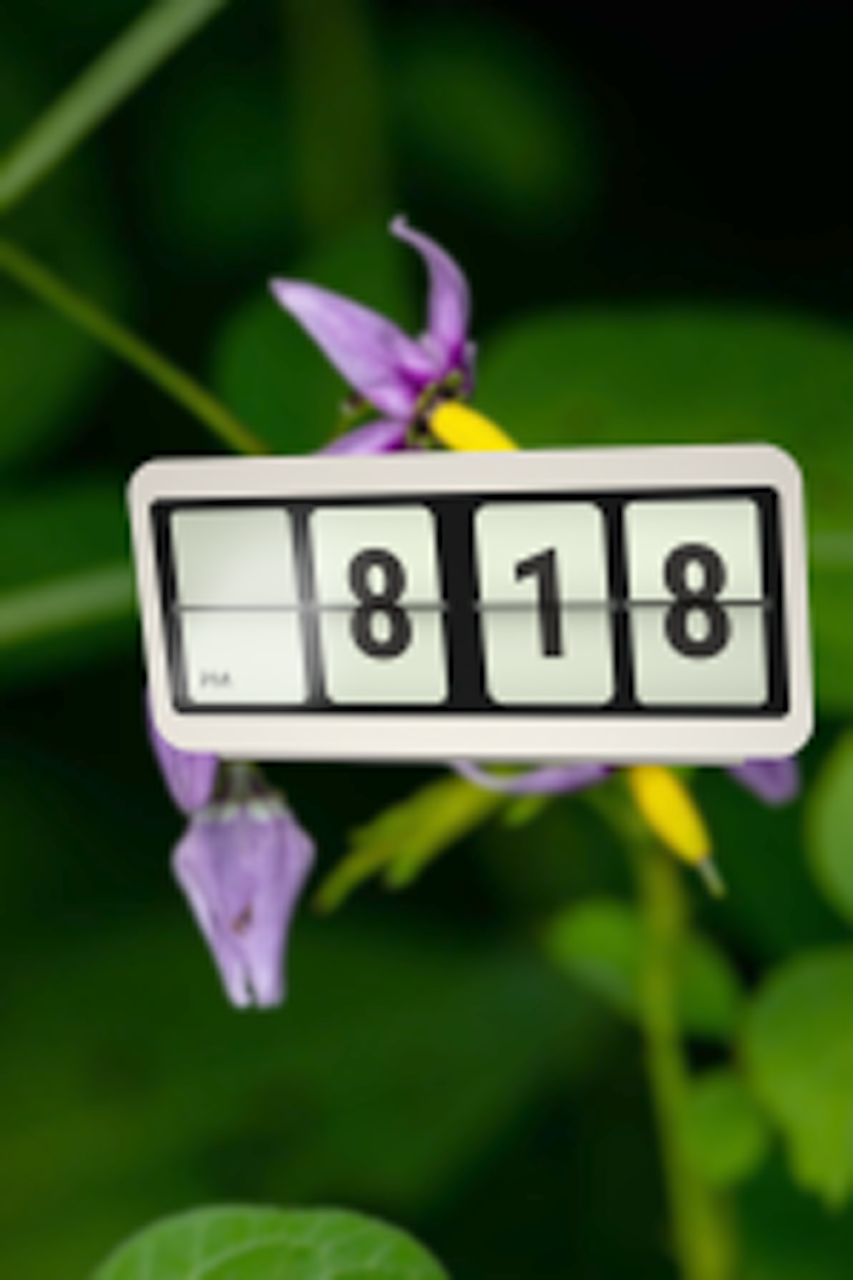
8:18
